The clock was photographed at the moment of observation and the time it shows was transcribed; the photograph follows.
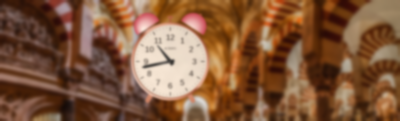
10:43
